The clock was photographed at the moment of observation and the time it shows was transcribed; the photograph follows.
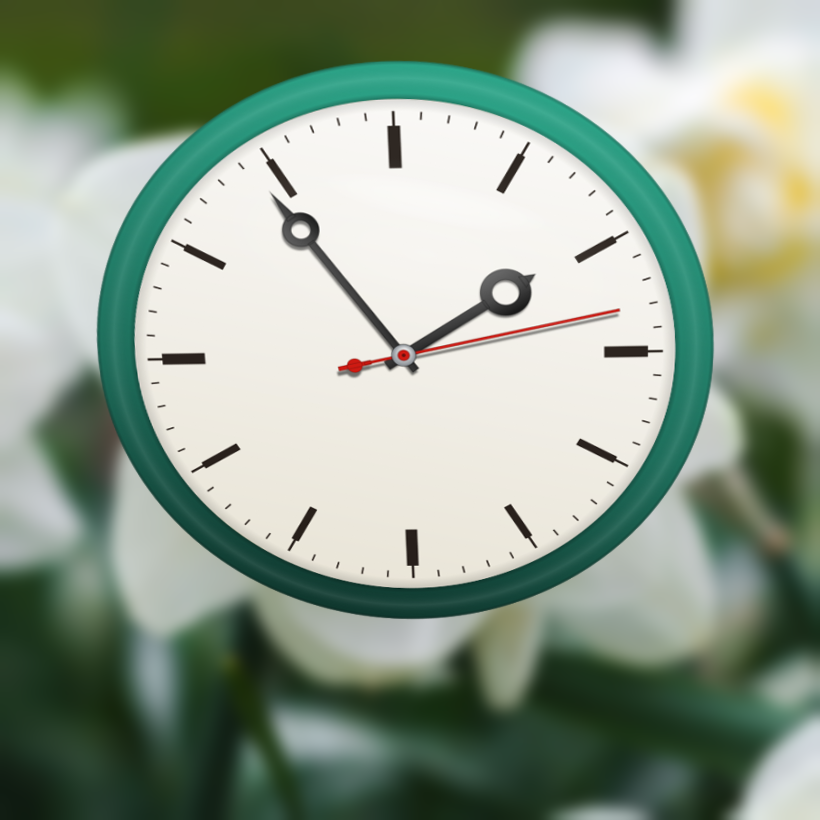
1:54:13
